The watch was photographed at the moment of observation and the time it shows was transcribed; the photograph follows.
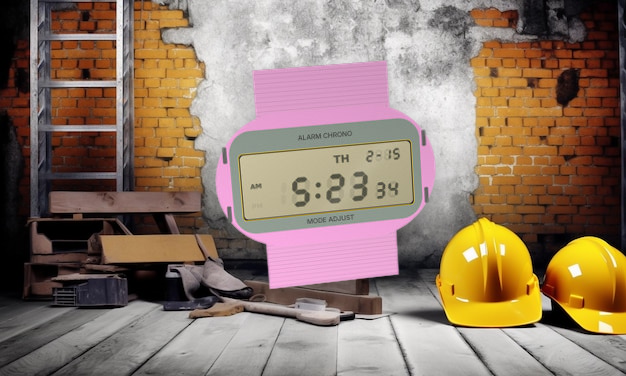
5:23:34
